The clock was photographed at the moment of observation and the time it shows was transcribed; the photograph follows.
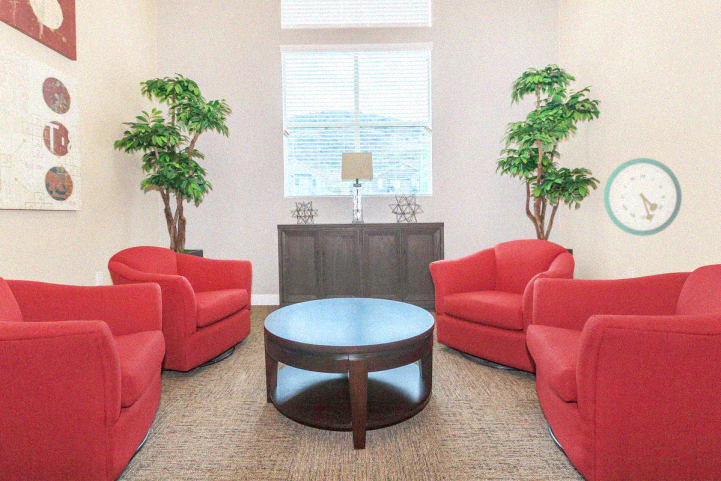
4:27
